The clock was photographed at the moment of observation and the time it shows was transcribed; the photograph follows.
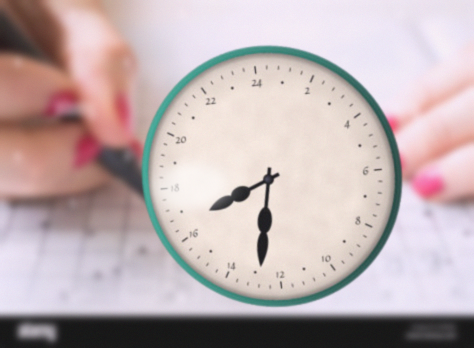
16:32
